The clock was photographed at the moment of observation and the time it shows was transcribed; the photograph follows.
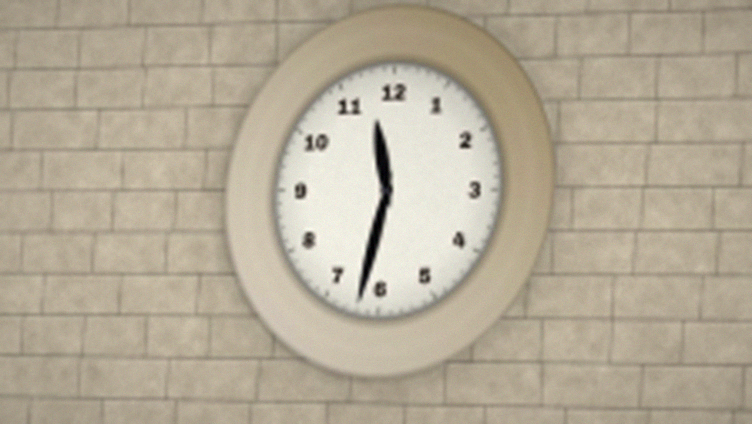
11:32
